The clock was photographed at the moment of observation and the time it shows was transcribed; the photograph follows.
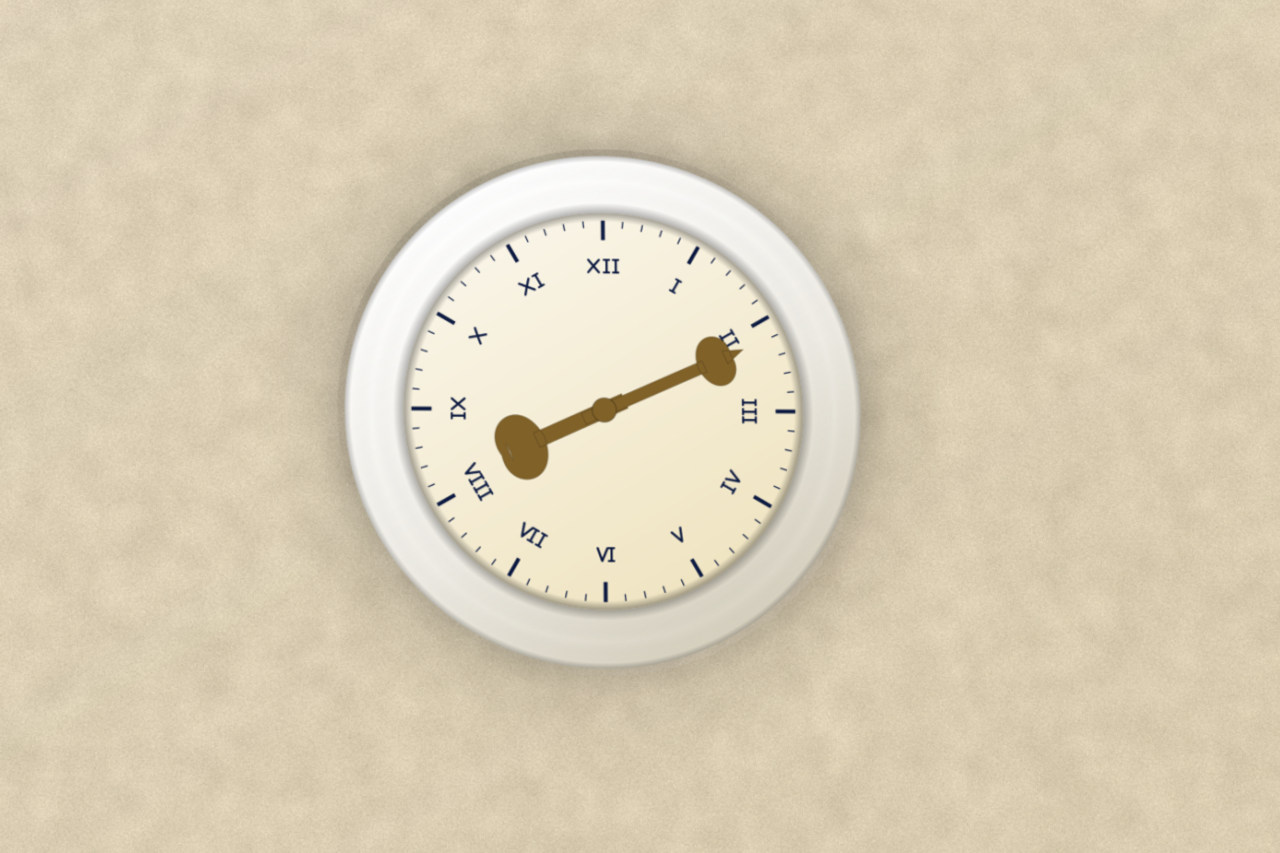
8:11
